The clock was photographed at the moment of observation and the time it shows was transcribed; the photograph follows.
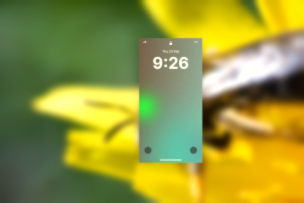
9:26
